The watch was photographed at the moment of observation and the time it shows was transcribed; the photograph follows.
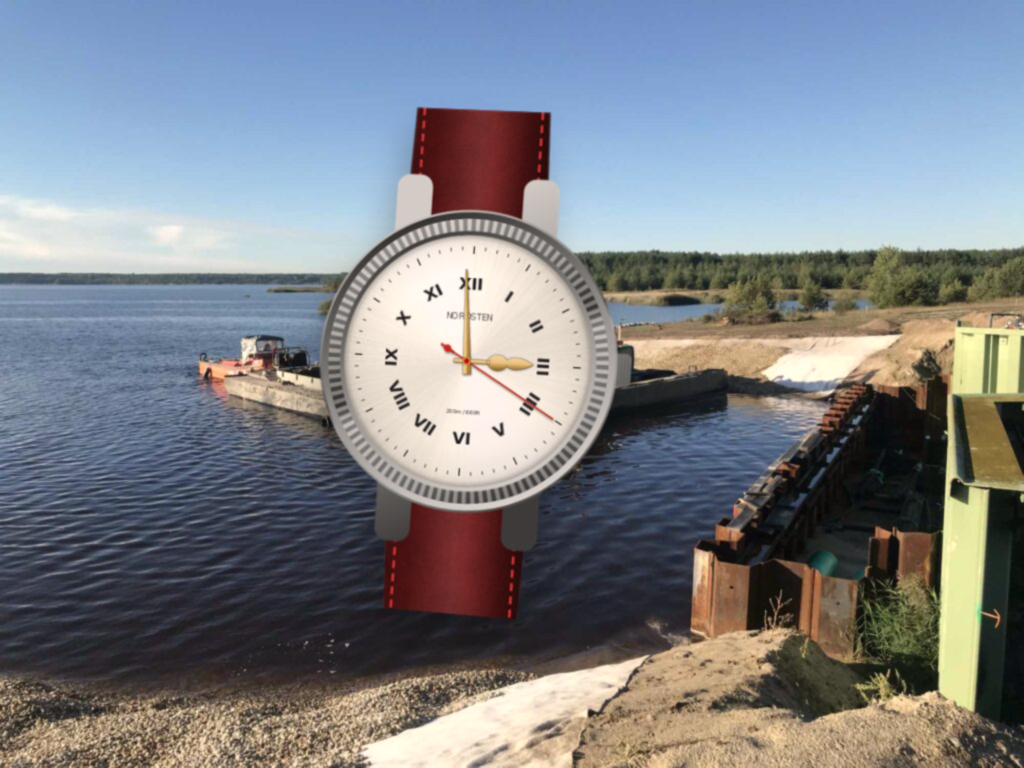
2:59:20
